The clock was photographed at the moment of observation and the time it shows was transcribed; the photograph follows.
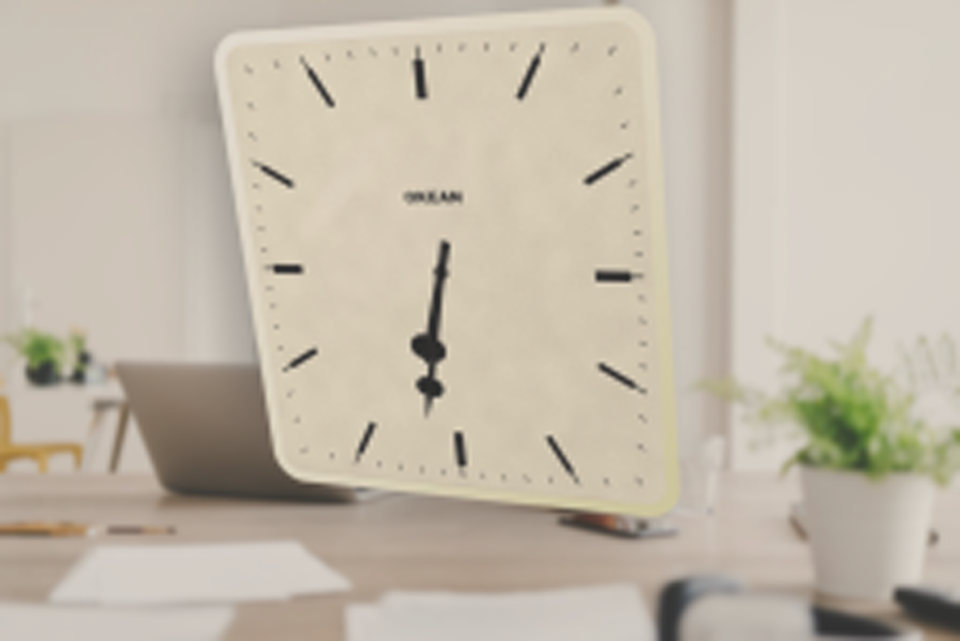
6:32
